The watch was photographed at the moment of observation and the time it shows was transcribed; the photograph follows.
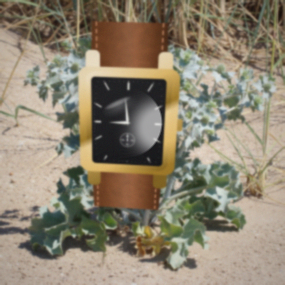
8:59
